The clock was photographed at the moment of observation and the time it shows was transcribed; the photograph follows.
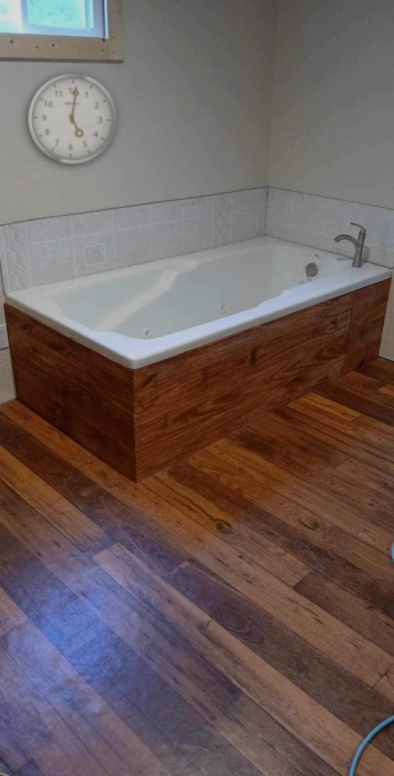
5:01
